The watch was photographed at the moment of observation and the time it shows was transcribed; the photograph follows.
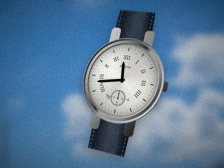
11:43
